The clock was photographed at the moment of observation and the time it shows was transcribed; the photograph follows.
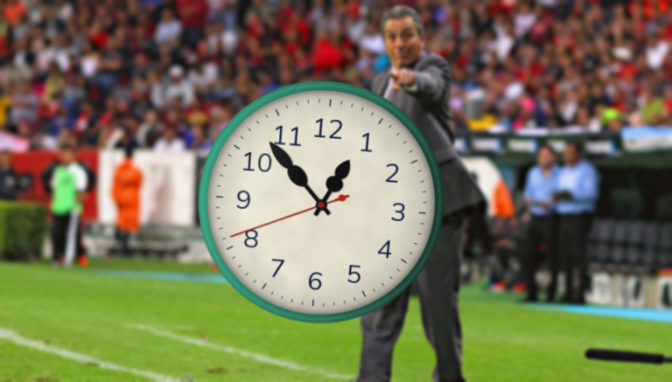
12:52:41
